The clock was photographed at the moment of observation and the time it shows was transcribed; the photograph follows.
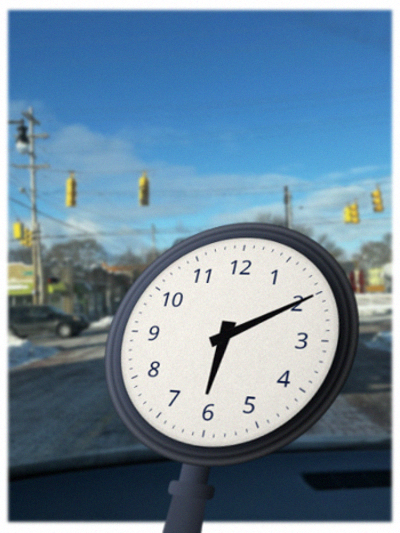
6:10
